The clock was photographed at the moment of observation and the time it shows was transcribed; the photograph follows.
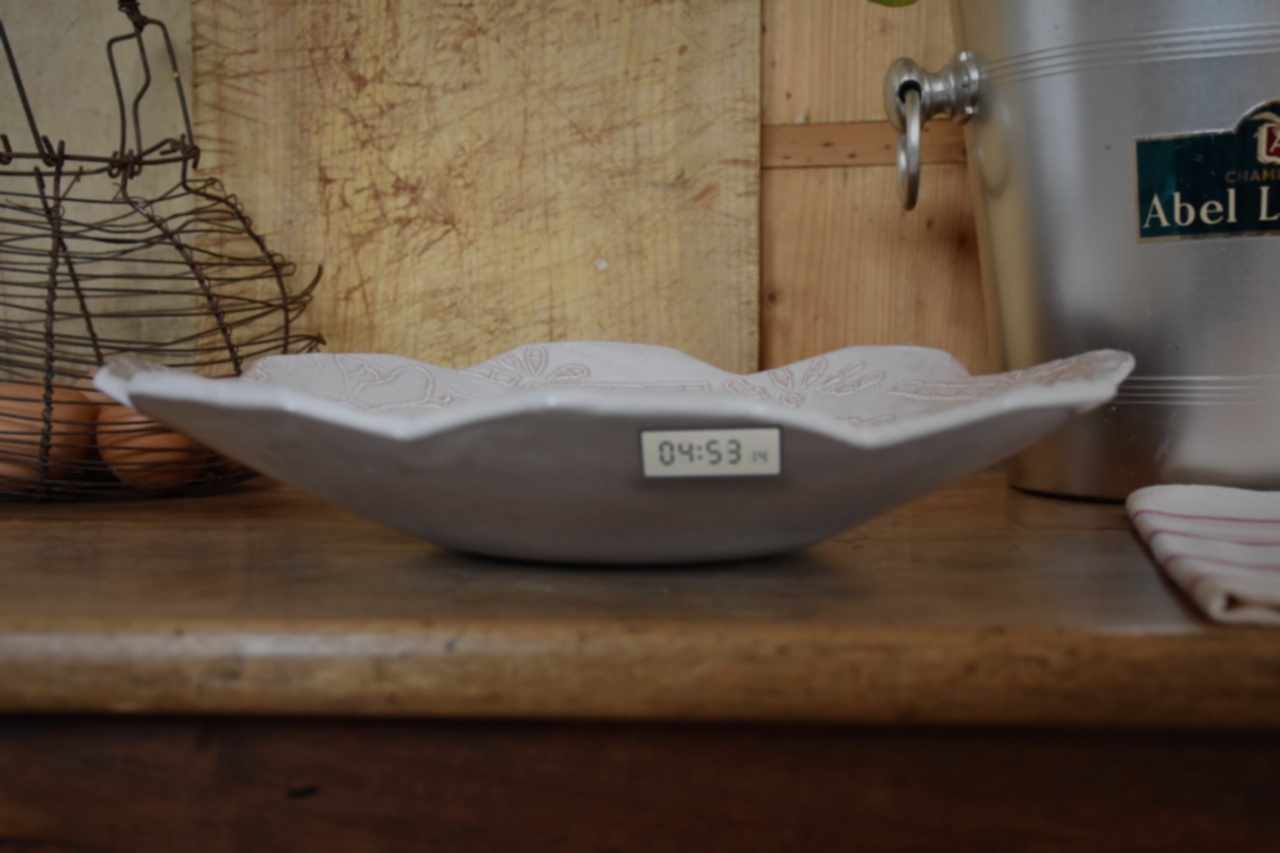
4:53
